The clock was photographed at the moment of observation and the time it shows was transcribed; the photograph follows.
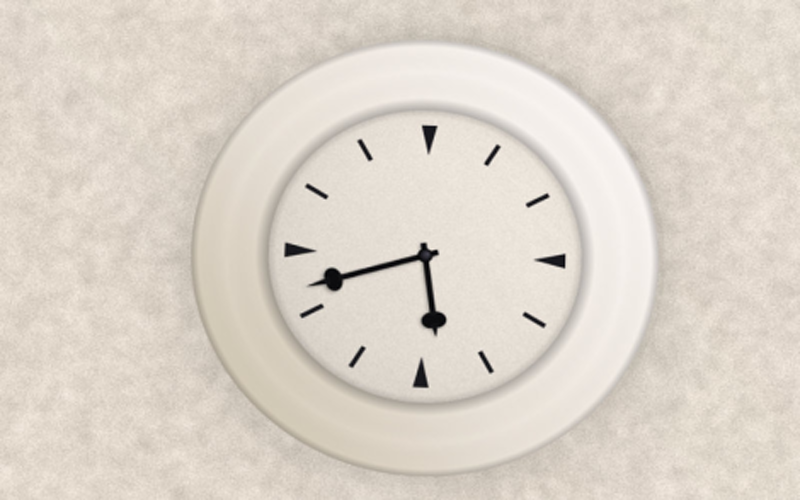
5:42
